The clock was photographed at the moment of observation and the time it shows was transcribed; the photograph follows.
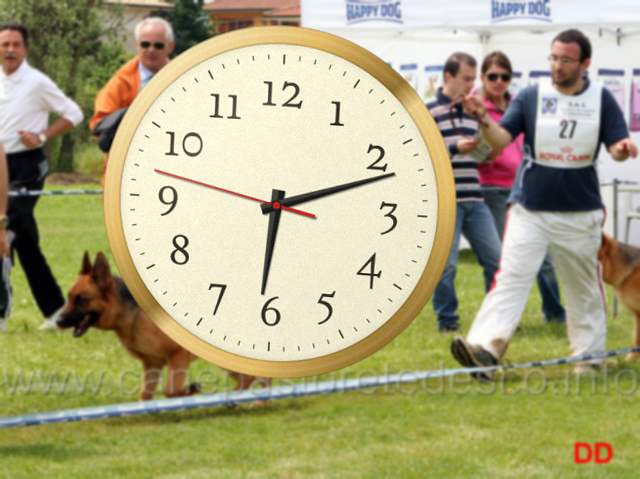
6:11:47
